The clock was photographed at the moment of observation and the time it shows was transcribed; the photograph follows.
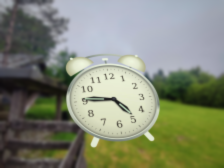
4:46
